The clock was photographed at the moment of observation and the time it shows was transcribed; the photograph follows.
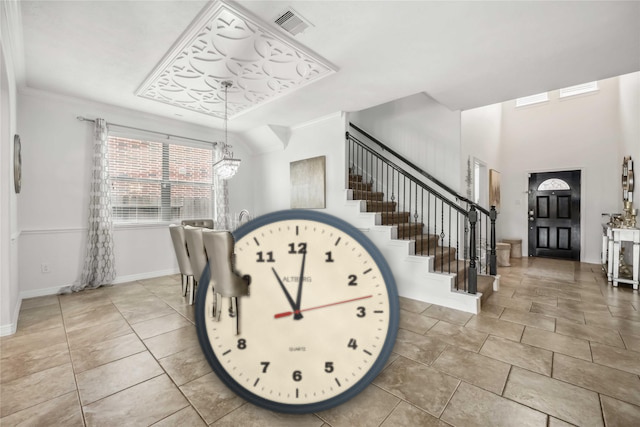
11:01:13
